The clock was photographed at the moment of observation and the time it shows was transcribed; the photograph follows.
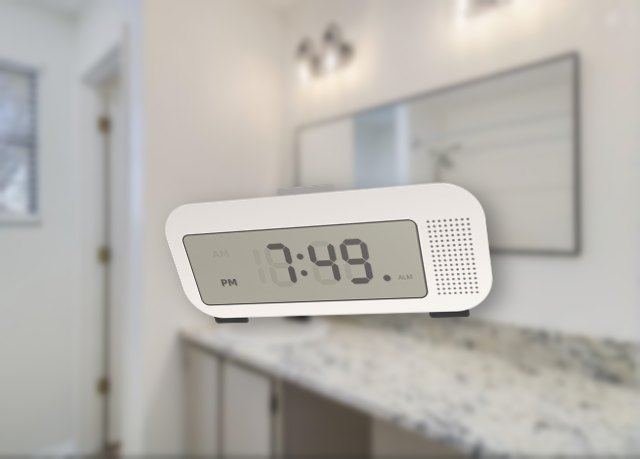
7:49
